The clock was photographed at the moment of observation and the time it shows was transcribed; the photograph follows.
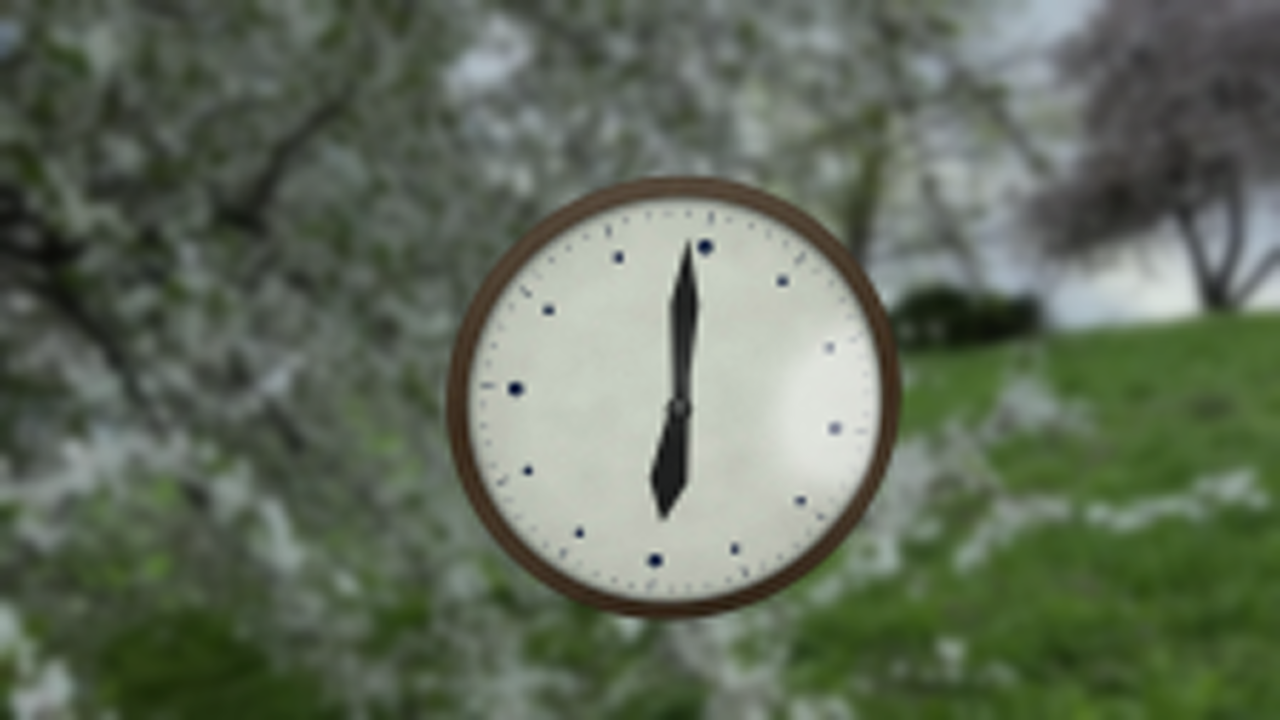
5:59
